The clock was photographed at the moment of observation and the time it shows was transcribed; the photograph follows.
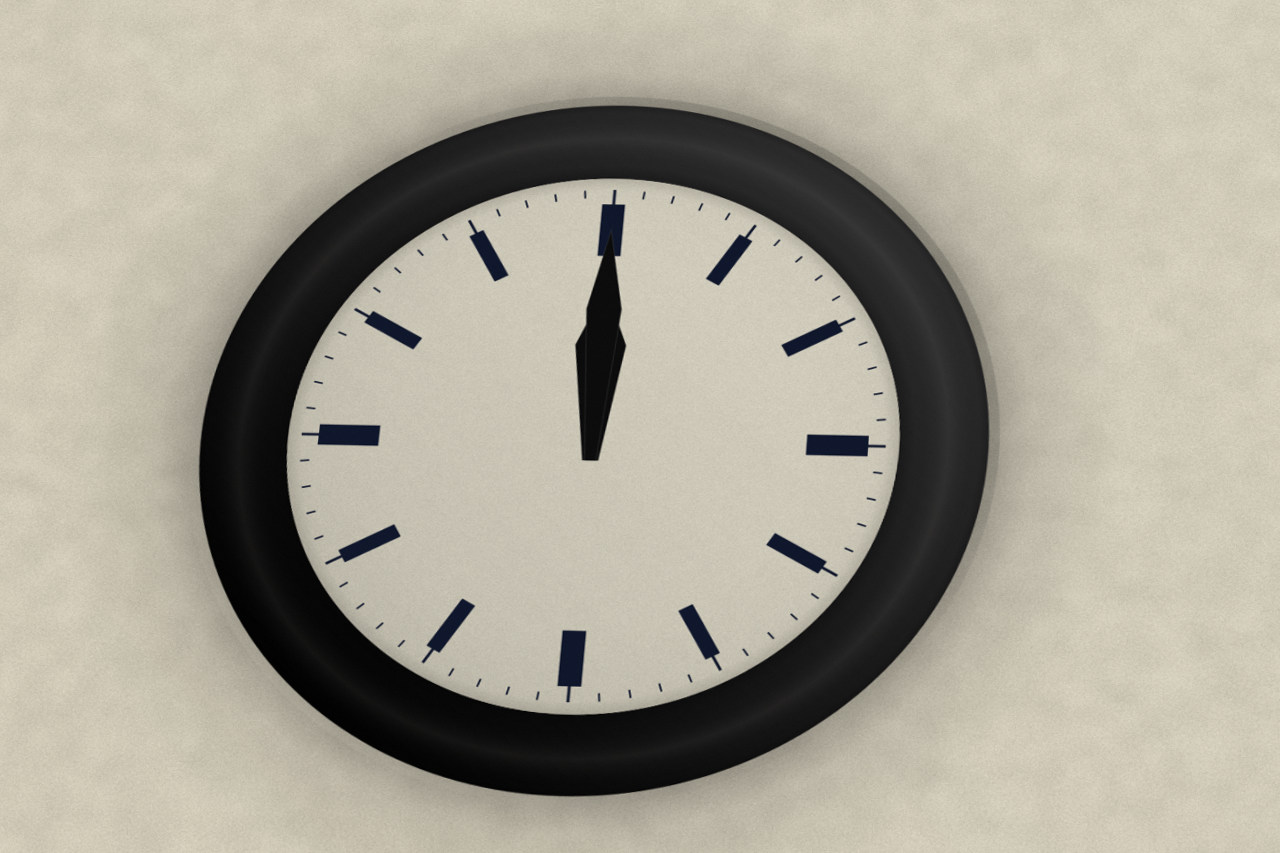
12:00
